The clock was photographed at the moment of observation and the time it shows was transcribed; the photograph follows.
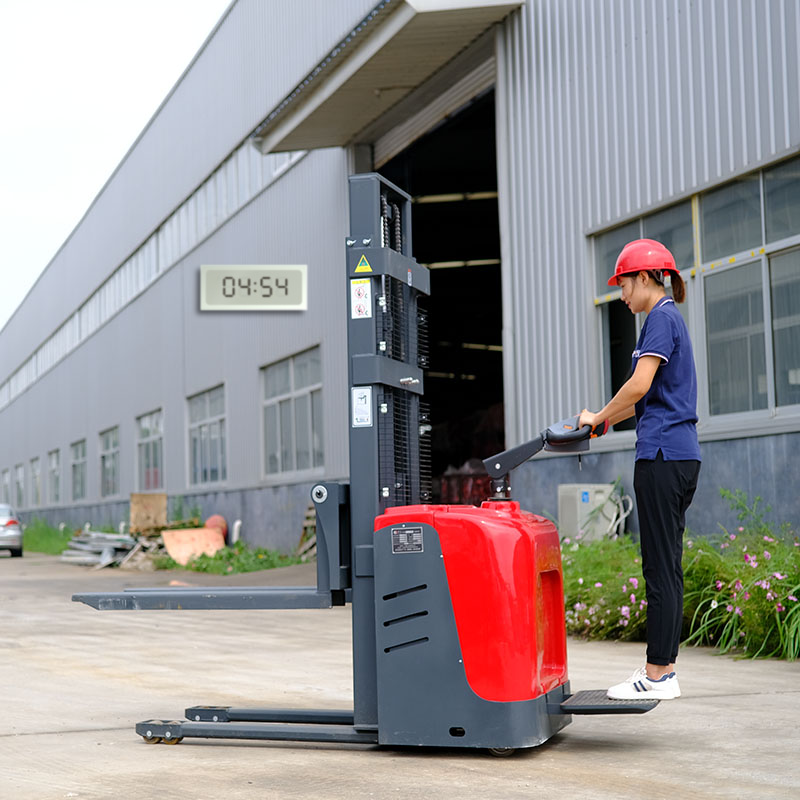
4:54
